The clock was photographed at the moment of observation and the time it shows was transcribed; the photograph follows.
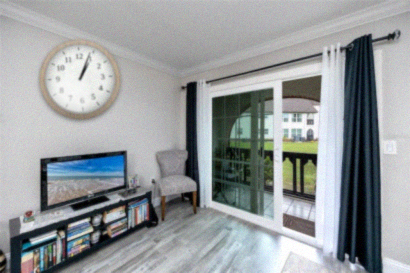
1:04
